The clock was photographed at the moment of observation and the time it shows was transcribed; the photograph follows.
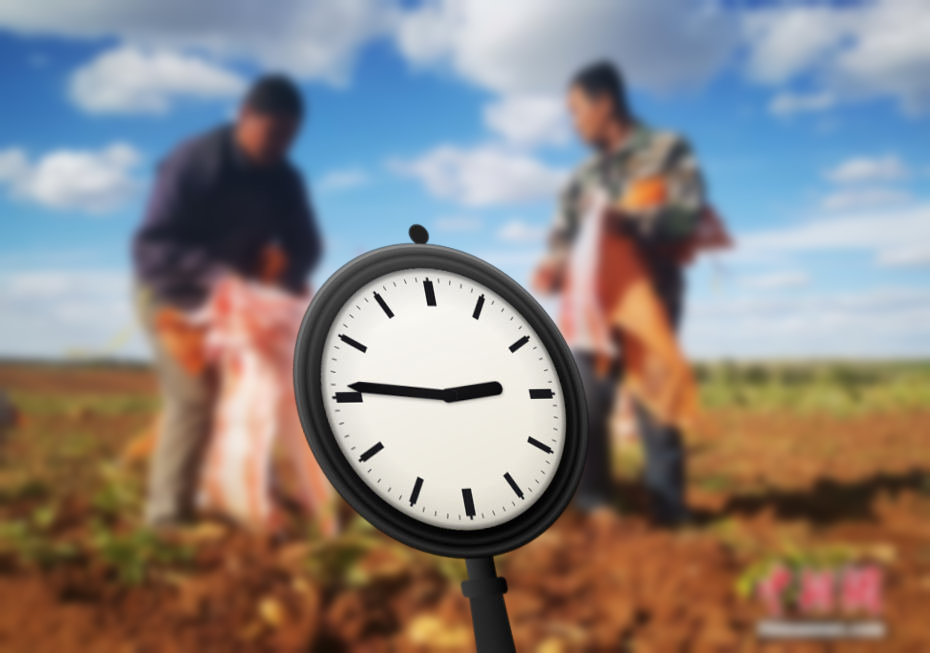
2:46
